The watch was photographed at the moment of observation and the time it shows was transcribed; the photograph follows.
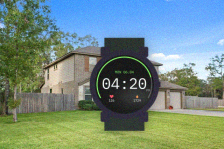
4:20
